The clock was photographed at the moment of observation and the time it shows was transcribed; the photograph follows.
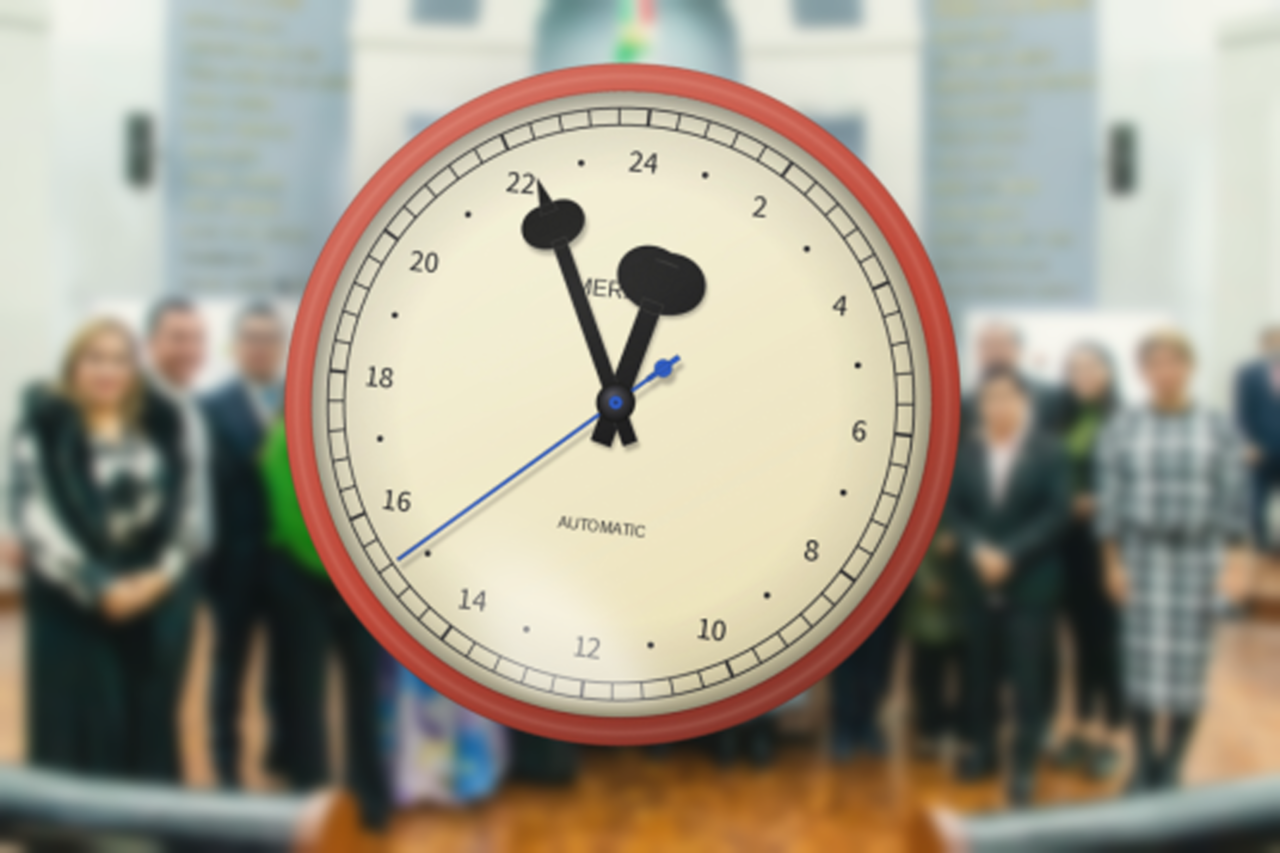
0:55:38
